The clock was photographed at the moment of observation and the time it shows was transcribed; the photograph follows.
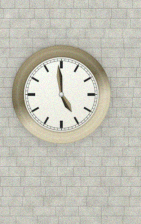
4:59
